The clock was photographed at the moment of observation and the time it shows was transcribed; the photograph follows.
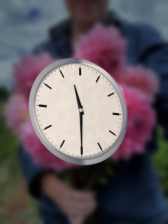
11:30
